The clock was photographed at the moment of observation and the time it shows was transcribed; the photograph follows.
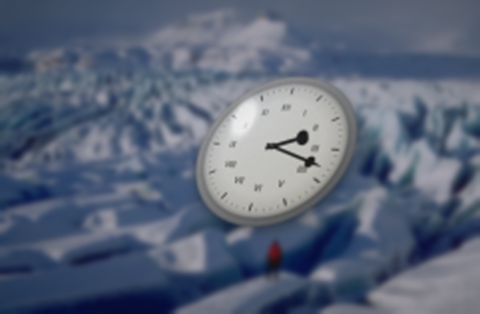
2:18
